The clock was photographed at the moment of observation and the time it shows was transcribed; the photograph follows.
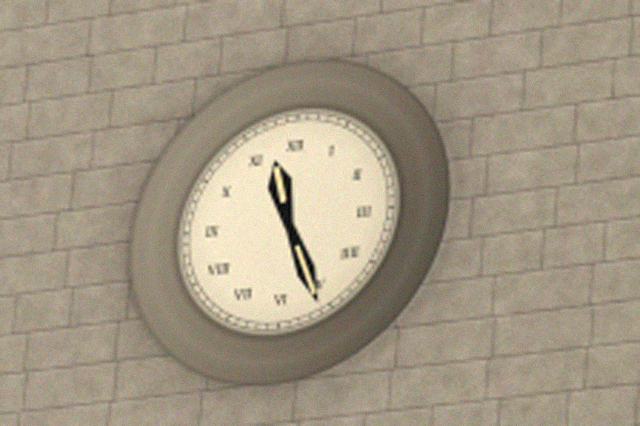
11:26
